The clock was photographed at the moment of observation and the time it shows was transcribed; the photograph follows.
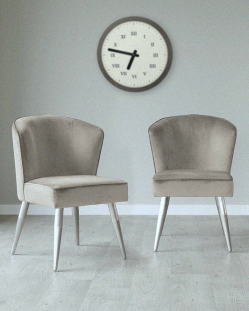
6:47
